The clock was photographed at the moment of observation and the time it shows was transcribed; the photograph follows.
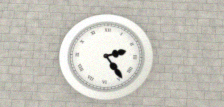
2:24
